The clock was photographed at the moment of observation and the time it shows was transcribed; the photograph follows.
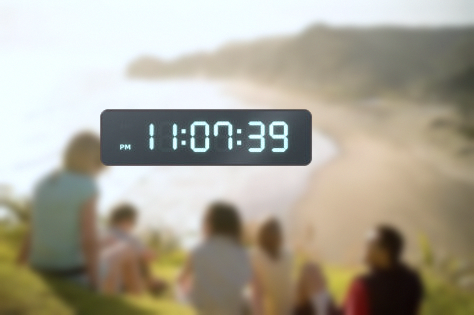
11:07:39
